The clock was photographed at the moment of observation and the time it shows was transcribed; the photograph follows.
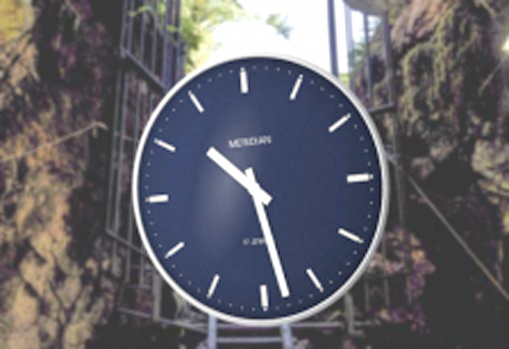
10:28
